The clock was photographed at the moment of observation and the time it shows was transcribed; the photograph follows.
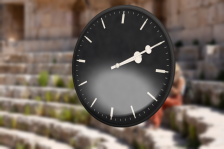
2:10
